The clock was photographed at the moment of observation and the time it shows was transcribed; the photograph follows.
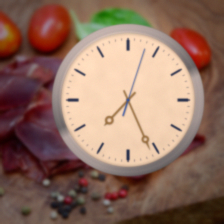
7:26:03
